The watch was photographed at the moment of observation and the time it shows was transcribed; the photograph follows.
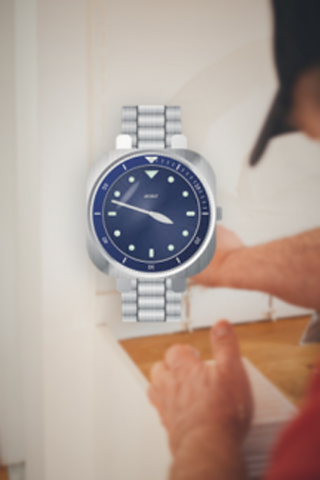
3:48
